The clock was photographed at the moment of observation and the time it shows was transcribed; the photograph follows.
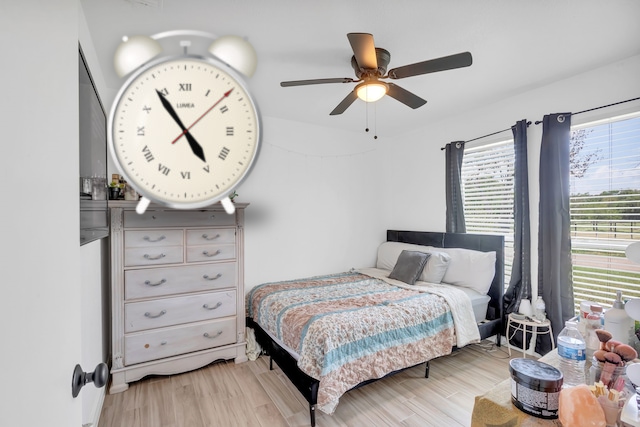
4:54:08
